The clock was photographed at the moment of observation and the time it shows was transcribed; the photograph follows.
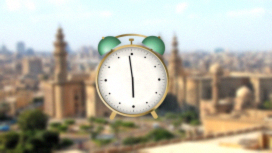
5:59
